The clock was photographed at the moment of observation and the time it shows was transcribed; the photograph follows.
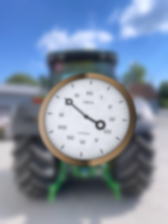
3:51
